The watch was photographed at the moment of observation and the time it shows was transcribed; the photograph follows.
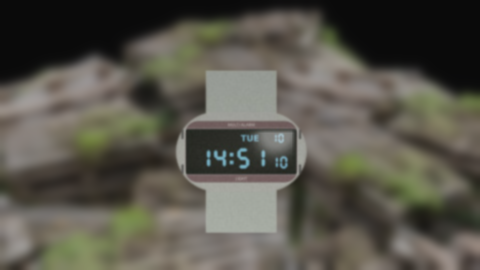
14:51:10
